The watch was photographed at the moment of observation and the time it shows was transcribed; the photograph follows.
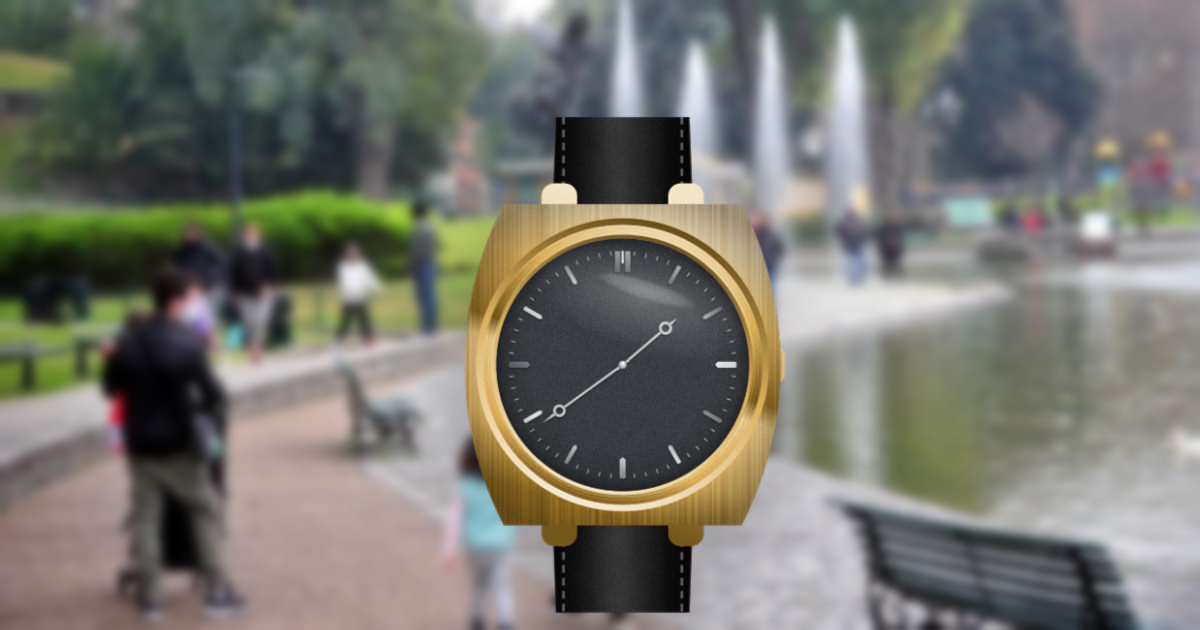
1:39
